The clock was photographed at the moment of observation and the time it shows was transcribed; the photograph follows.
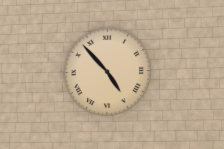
4:53
